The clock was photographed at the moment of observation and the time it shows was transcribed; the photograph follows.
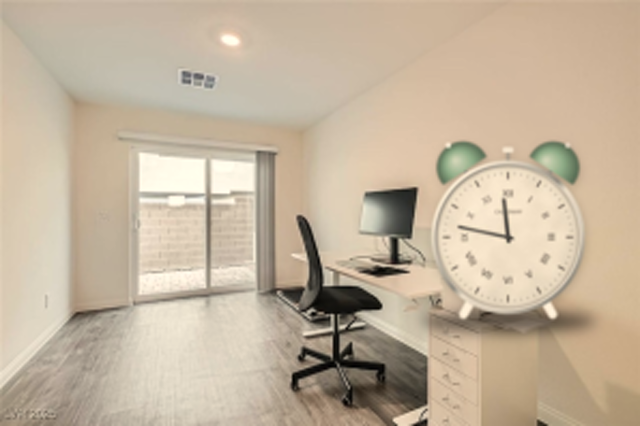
11:47
